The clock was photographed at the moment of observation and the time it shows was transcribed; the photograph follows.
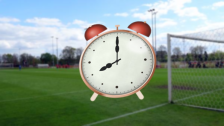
8:00
